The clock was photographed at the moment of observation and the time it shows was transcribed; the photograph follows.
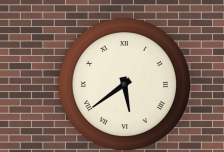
5:39
